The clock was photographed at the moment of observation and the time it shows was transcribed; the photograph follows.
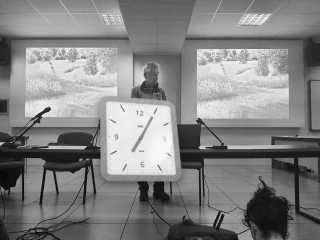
7:05
